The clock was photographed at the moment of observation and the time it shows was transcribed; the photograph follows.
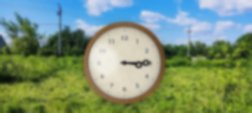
3:15
